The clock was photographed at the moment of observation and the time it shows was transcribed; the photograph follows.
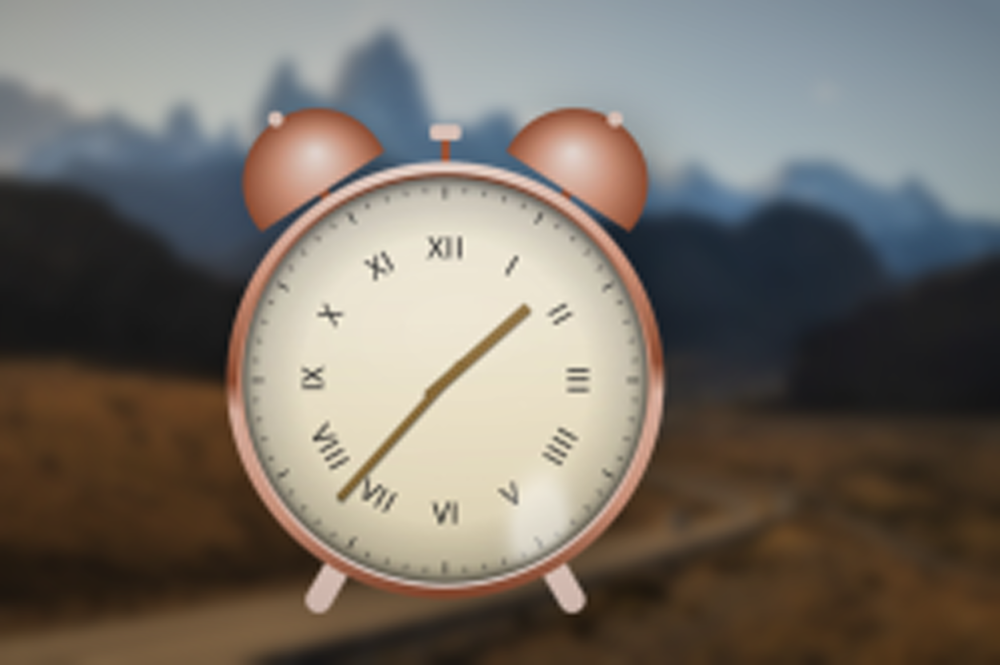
1:37
